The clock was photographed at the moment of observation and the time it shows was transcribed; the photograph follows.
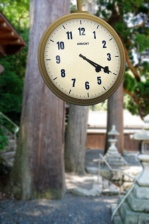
4:20
